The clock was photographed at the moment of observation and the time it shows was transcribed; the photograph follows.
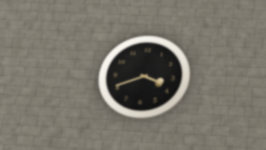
3:41
